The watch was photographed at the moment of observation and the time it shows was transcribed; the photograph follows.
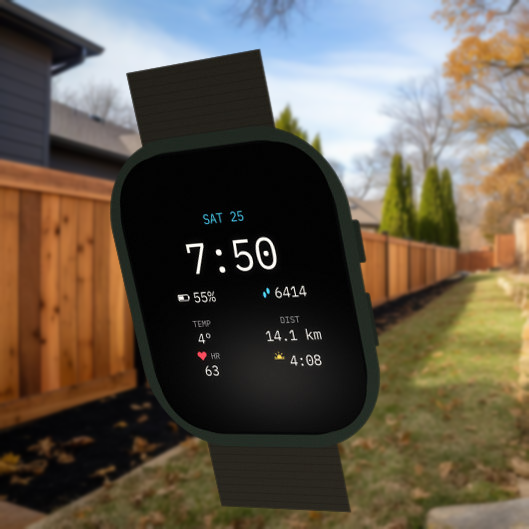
7:50
